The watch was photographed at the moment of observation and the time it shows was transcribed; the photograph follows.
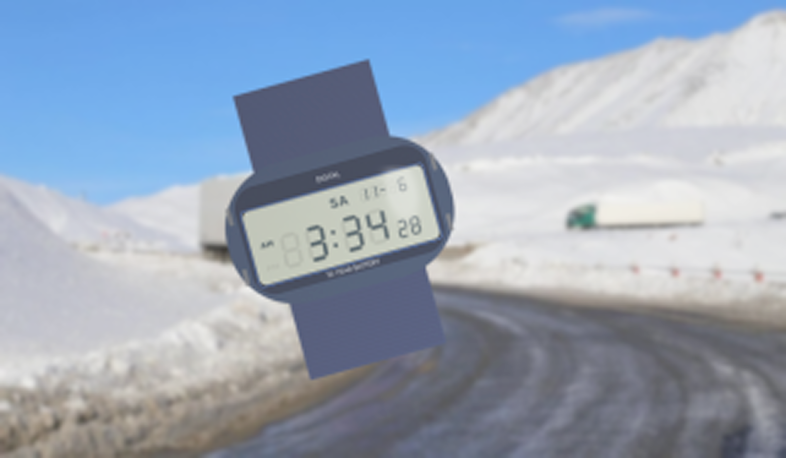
3:34:28
